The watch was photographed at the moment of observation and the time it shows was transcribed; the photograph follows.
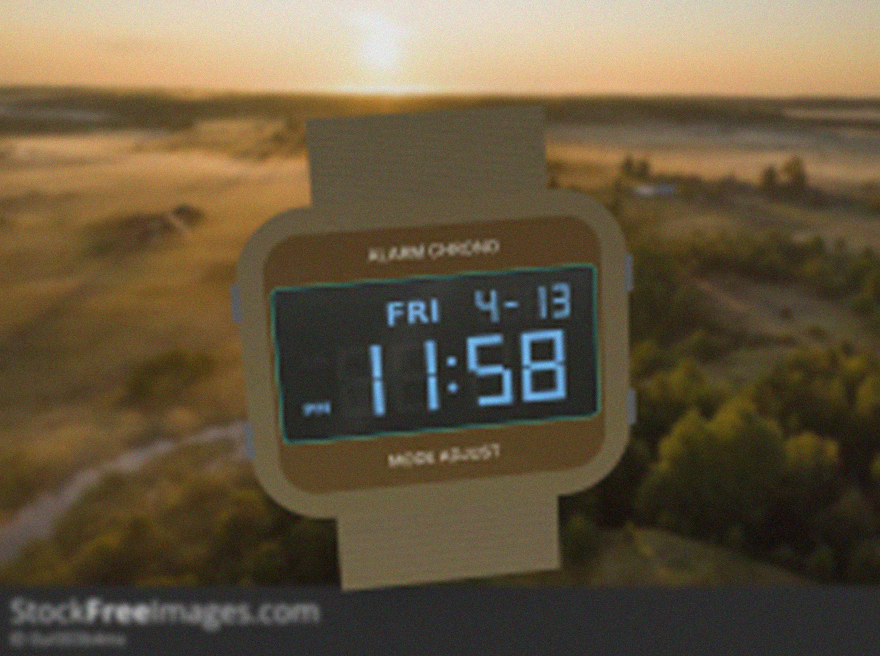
11:58
